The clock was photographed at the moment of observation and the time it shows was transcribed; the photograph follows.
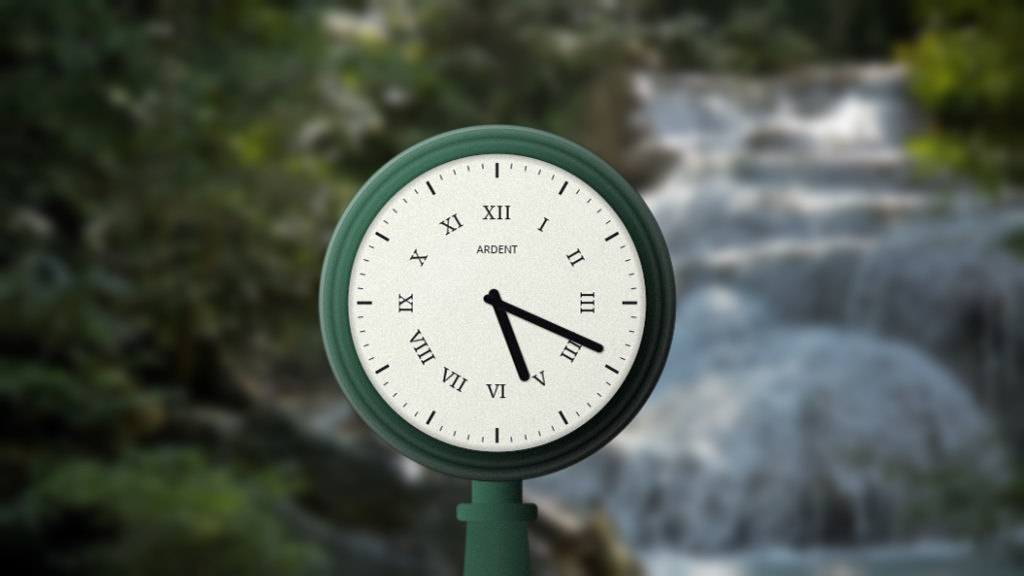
5:19
